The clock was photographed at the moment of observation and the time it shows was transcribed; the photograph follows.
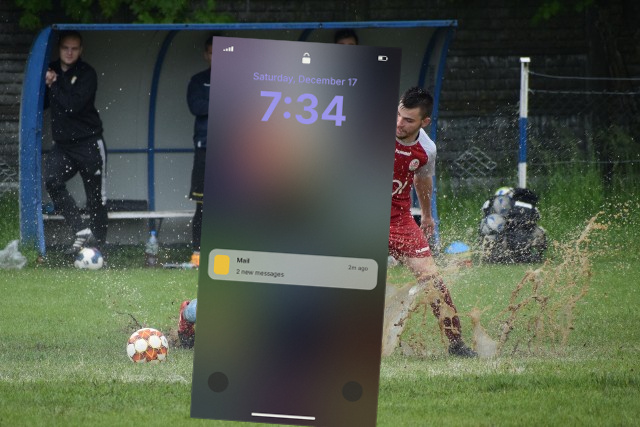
7:34
